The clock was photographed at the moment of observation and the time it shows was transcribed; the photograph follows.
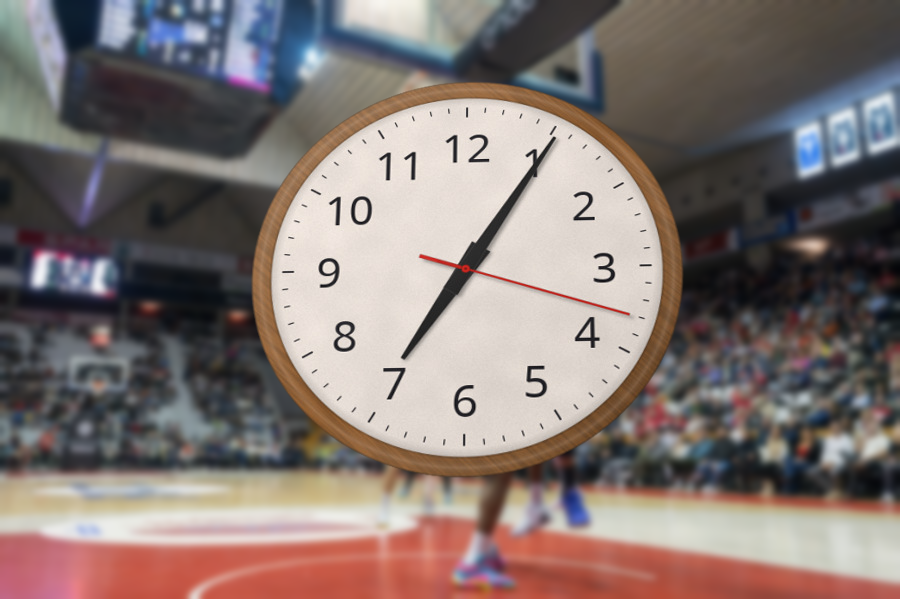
7:05:18
